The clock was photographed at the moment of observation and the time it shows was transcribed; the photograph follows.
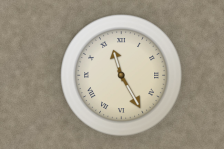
11:25
